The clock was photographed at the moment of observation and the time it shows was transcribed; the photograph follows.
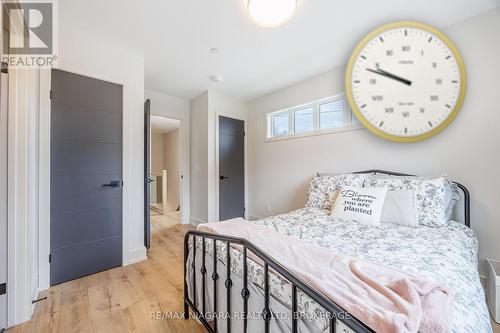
9:48
